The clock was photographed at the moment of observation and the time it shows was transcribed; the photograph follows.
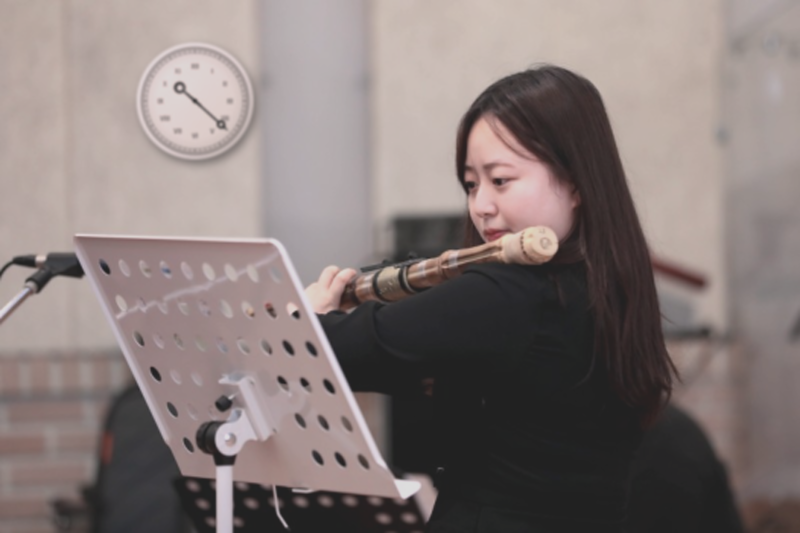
10:22
